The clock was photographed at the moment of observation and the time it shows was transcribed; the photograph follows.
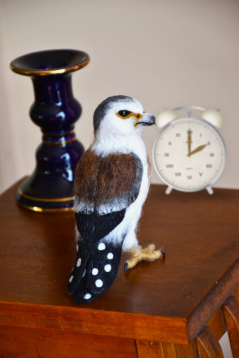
2:00
